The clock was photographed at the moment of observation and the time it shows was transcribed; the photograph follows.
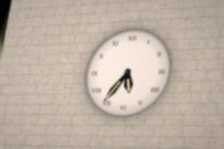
5:36
